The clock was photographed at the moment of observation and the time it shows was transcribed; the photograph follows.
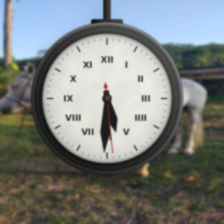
5:30:29
